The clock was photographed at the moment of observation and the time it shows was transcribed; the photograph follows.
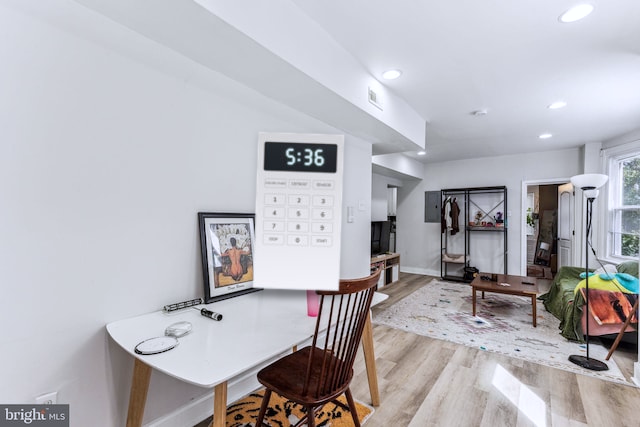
5:36
